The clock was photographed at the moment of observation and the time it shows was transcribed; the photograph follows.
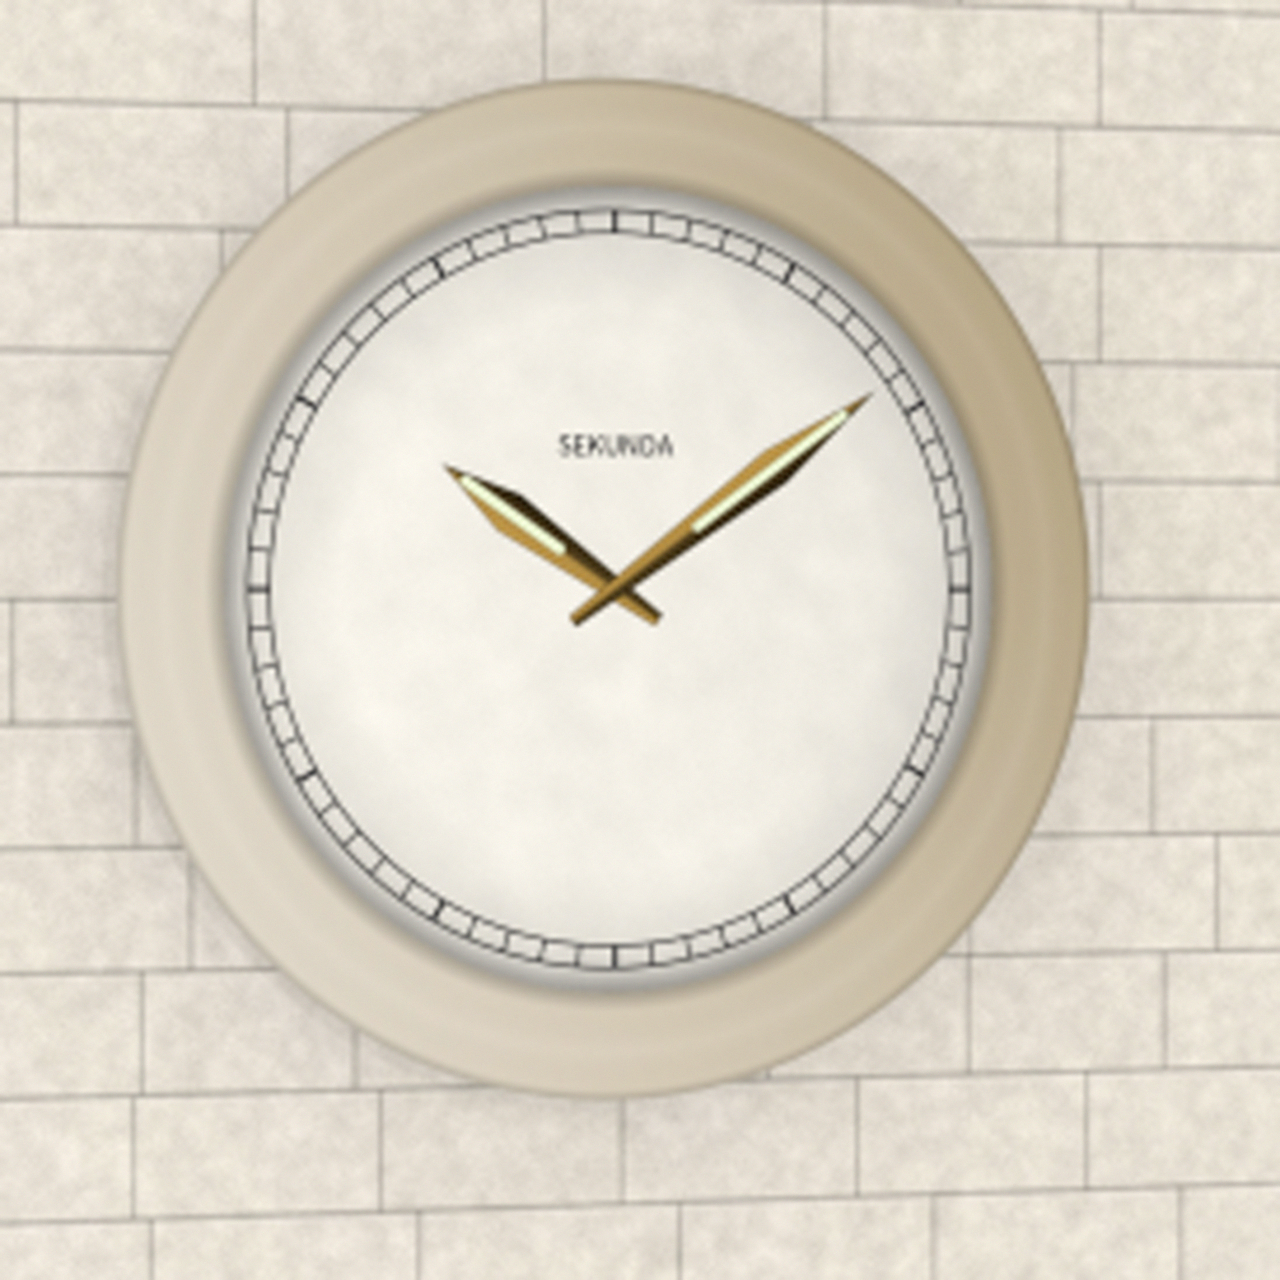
10:09
